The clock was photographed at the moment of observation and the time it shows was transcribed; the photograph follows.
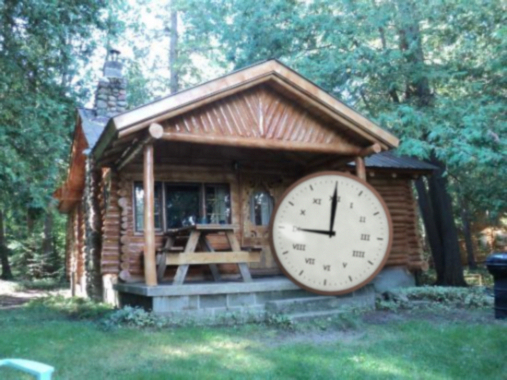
9:00
